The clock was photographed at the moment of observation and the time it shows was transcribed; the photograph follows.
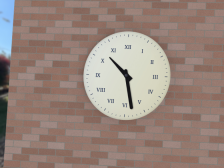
10:28
